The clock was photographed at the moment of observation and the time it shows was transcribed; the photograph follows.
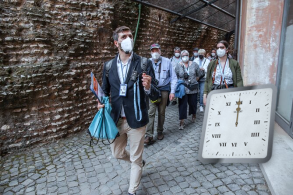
12:00
